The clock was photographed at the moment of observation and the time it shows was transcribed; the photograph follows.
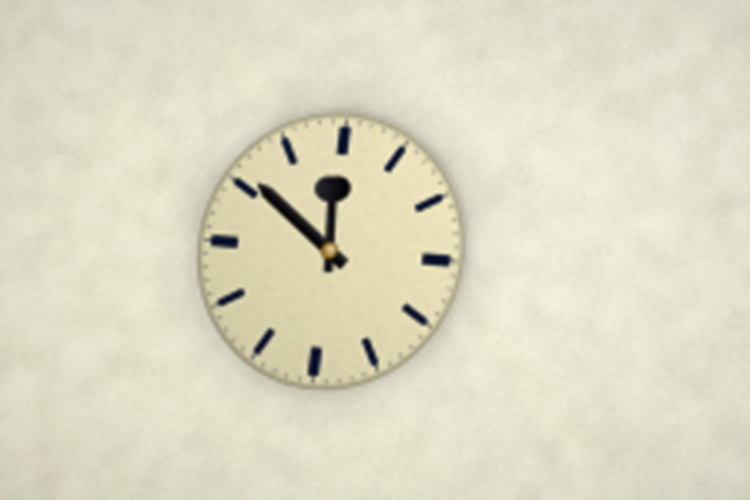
11:51
